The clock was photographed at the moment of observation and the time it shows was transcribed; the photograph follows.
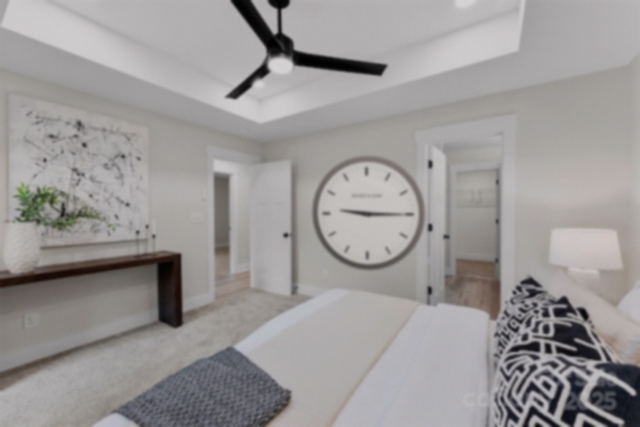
9:15
